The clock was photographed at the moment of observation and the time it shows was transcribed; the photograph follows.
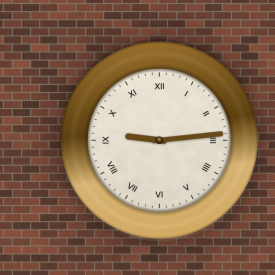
9:14
